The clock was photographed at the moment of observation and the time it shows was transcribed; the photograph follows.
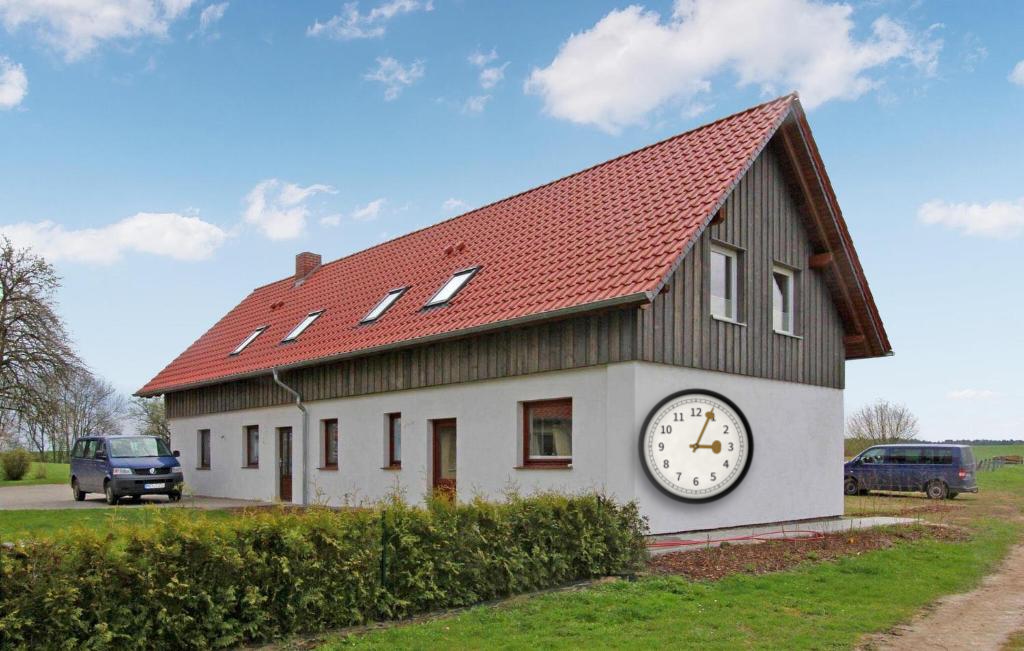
3:04
